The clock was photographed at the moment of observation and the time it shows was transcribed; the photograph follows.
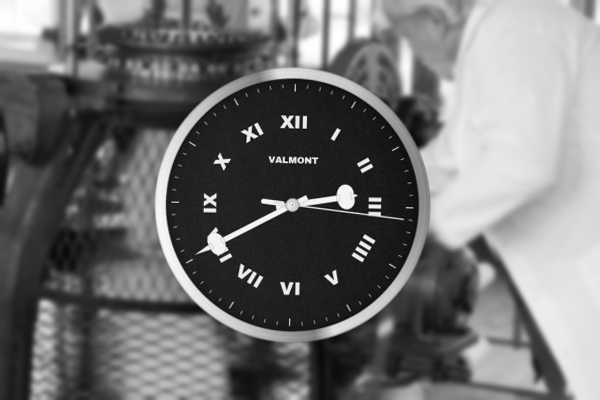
2:40:16
